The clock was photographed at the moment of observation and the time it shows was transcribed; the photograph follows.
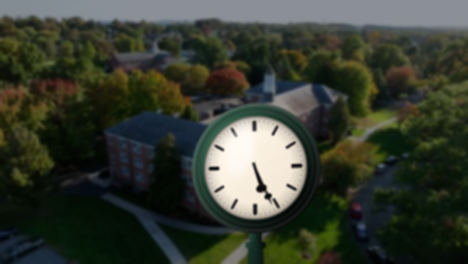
5:26
